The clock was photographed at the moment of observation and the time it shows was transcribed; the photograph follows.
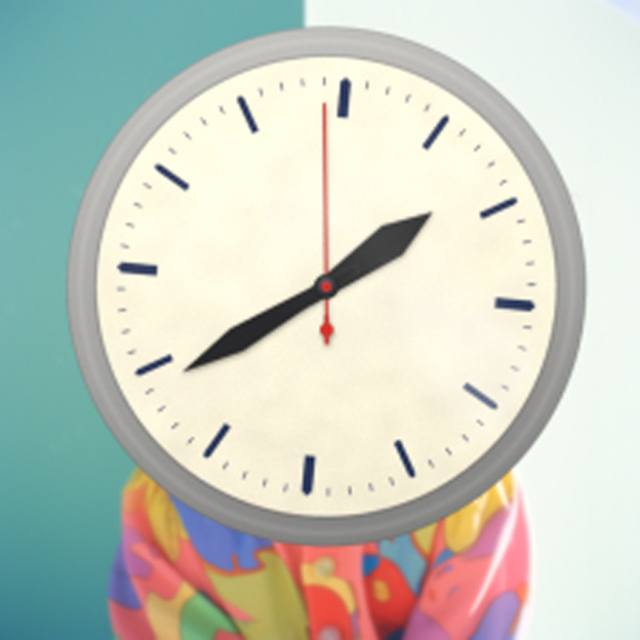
1:38:59
